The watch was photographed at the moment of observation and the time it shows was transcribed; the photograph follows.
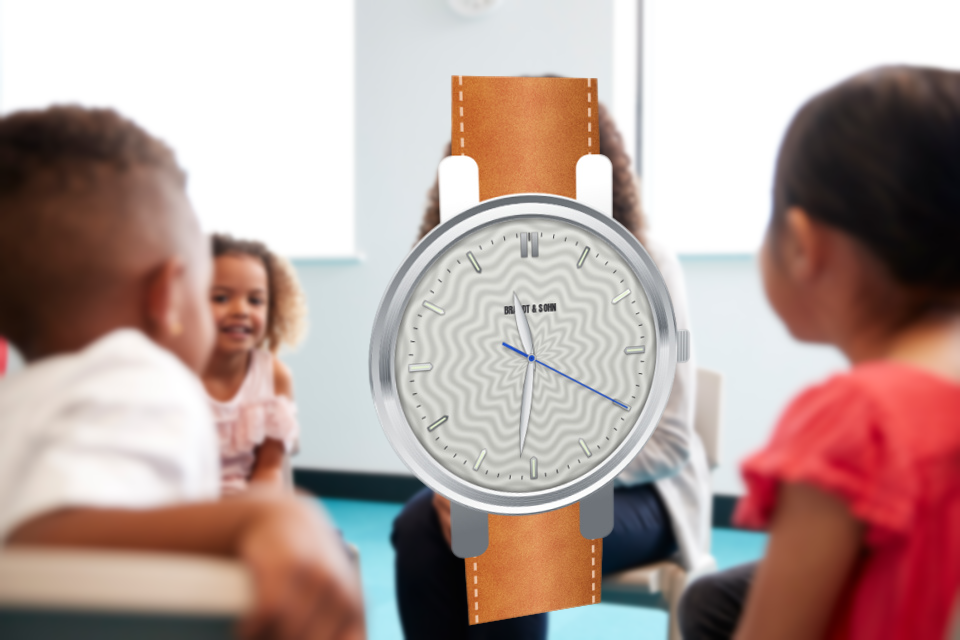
11:31:20
